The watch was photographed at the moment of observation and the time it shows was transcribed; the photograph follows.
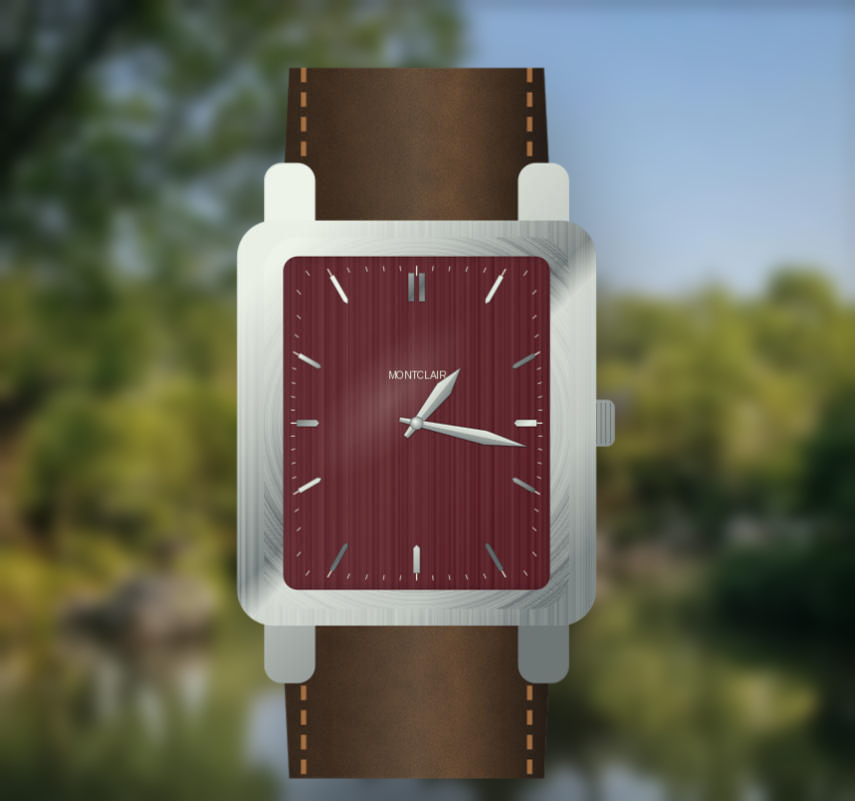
1:17
